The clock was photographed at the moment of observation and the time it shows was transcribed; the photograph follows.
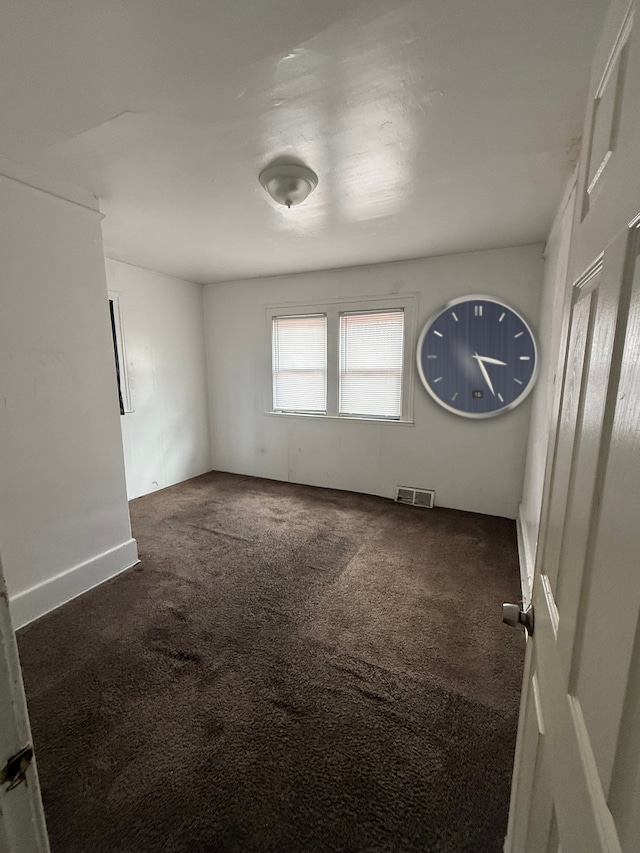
3:26
